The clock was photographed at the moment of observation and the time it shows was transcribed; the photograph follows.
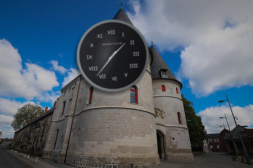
1:37
